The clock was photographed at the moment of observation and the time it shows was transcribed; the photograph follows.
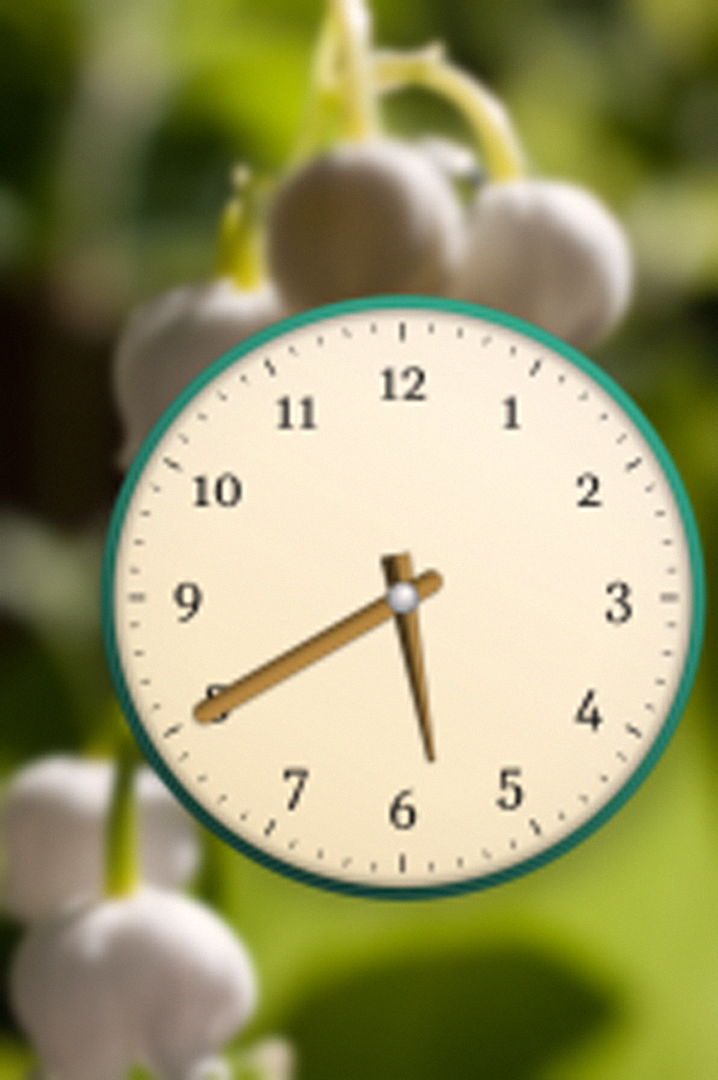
5:40
